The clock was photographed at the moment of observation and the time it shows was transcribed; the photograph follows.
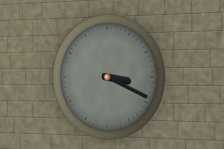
3:19
